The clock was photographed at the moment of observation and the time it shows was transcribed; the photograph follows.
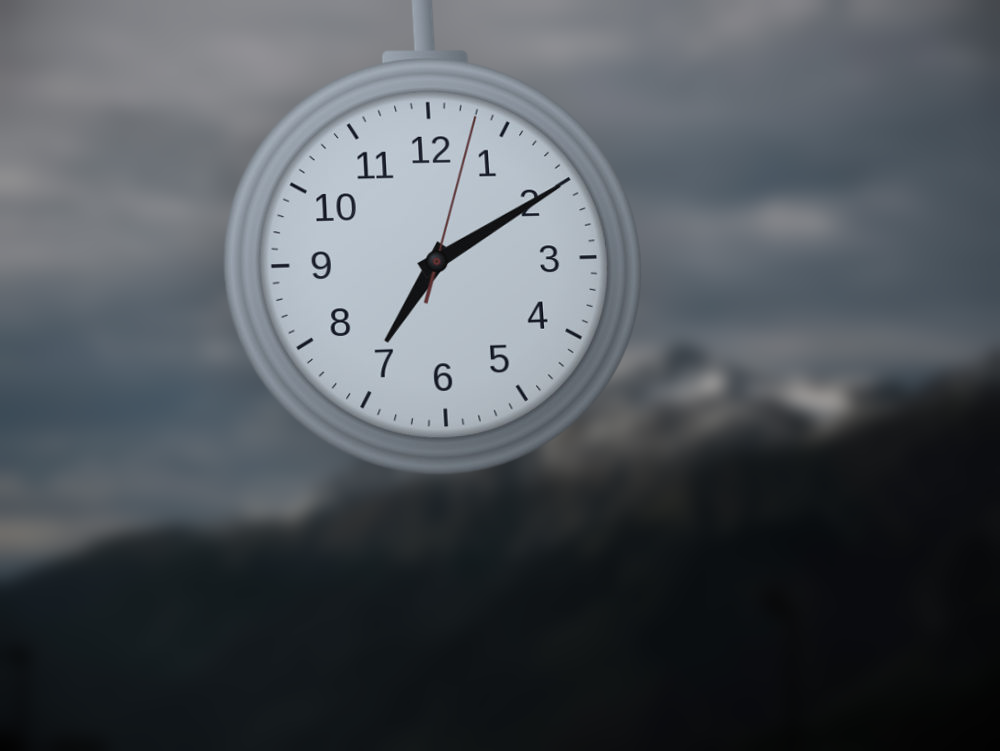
7:10:03
